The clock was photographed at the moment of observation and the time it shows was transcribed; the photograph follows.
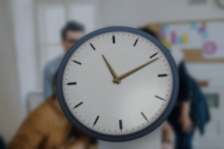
11:11
